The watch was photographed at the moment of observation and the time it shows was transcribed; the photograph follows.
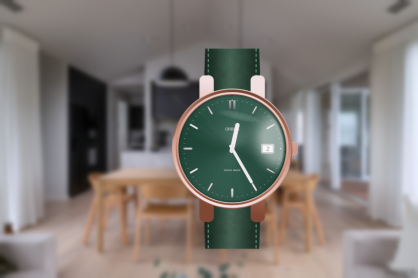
12:25
